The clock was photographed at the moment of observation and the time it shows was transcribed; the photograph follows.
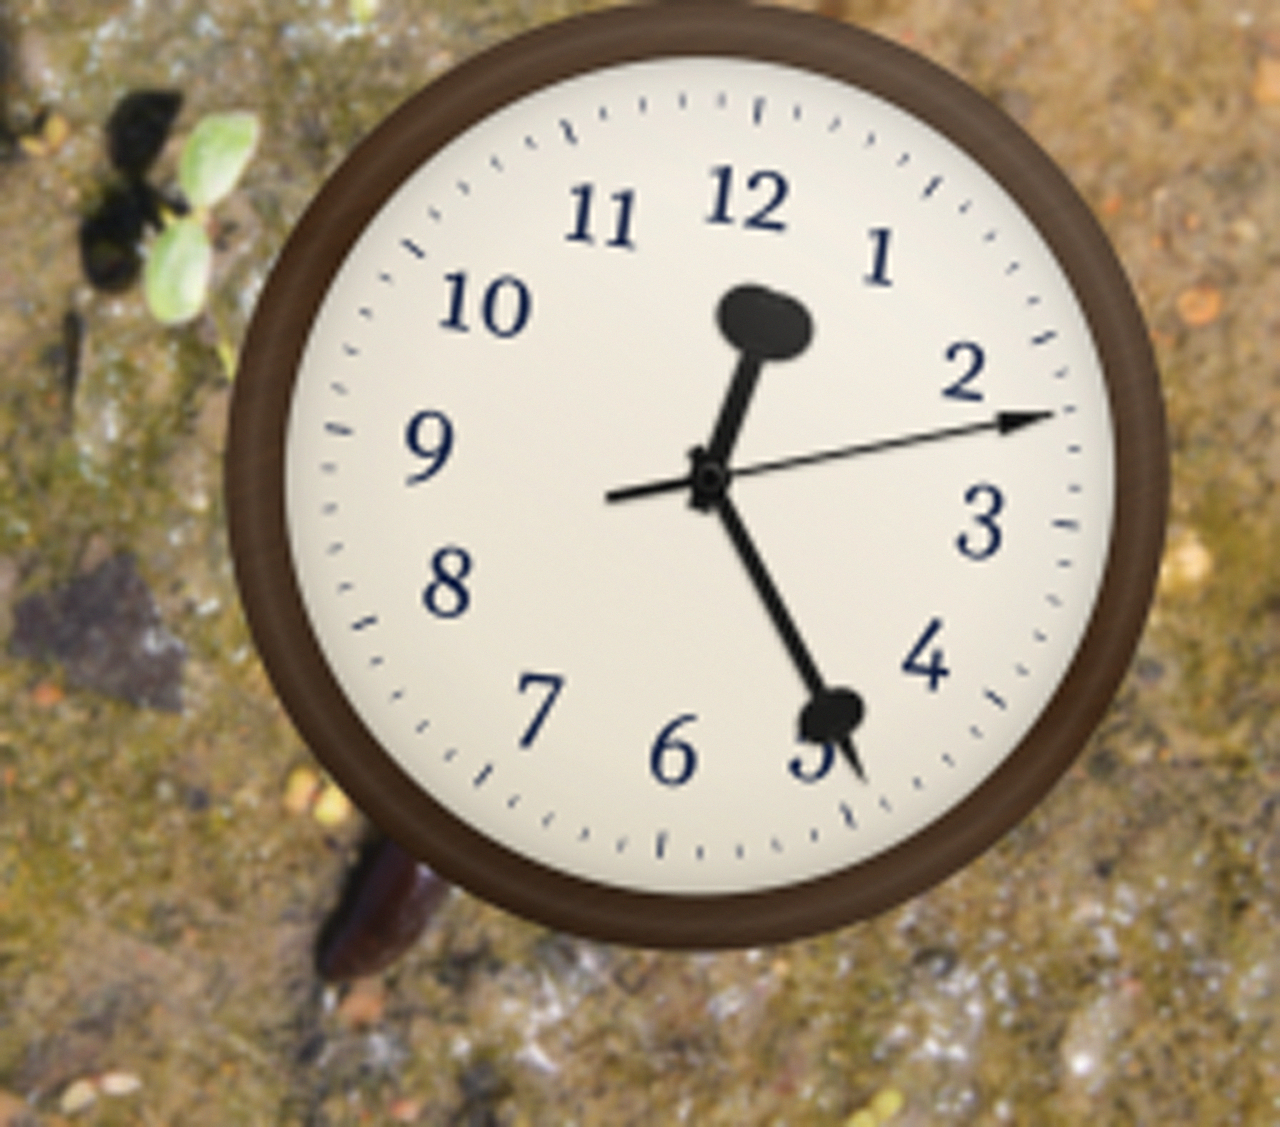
12:24:12
